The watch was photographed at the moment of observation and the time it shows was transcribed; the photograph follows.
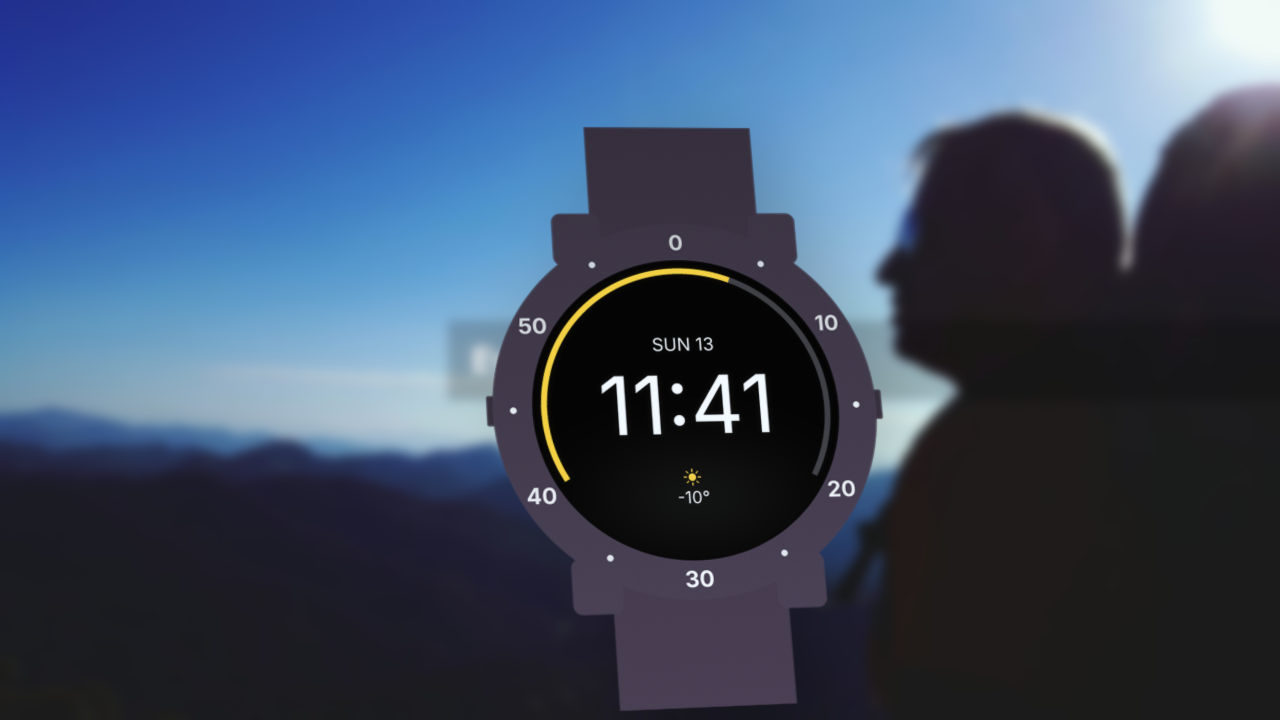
11:41
